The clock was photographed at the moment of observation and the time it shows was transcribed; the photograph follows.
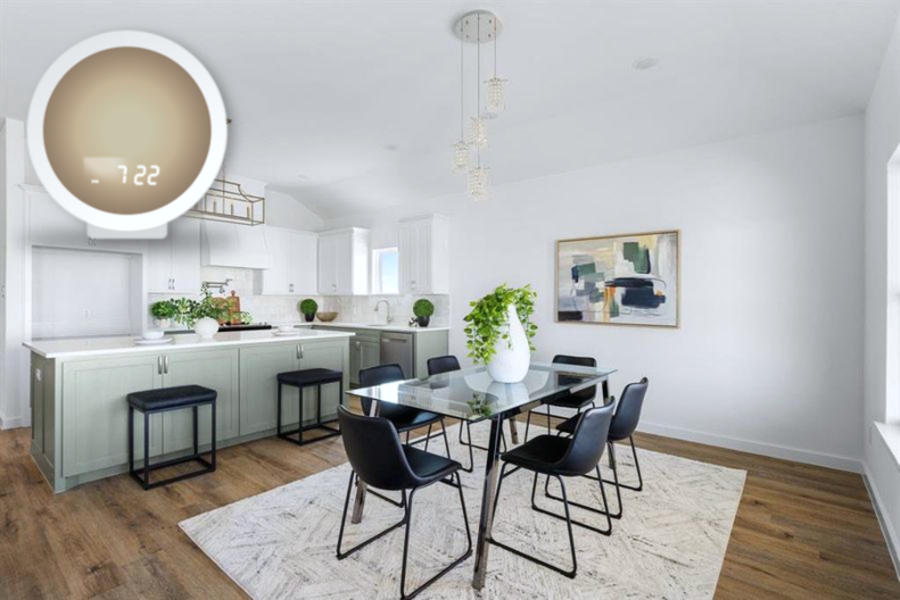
7:22
